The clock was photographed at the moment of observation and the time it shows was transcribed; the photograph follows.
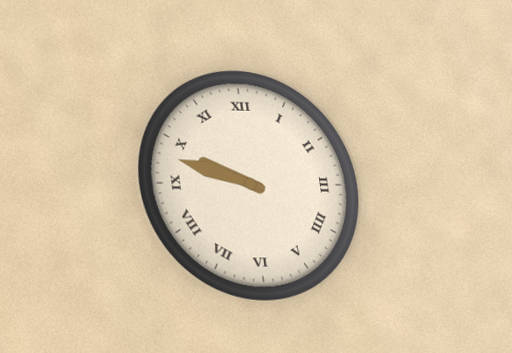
9:48
